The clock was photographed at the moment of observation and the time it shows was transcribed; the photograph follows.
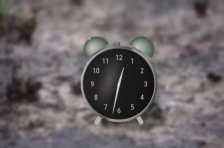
12:32
